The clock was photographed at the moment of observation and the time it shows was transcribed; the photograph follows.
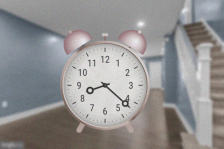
8:22
